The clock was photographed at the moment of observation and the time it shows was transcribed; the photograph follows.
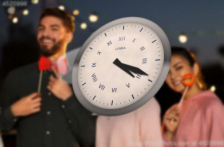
4:19
